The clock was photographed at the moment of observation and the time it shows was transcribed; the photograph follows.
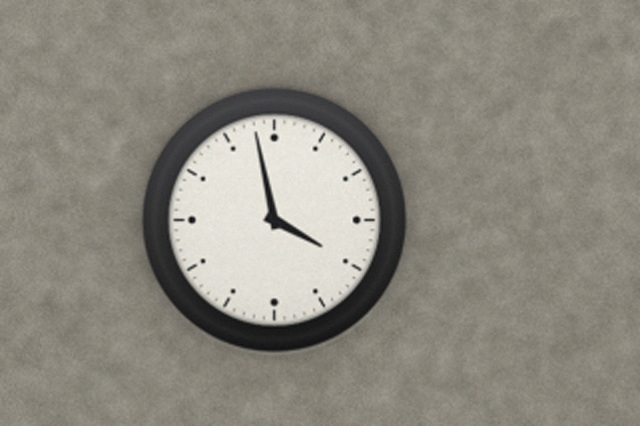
3:58
